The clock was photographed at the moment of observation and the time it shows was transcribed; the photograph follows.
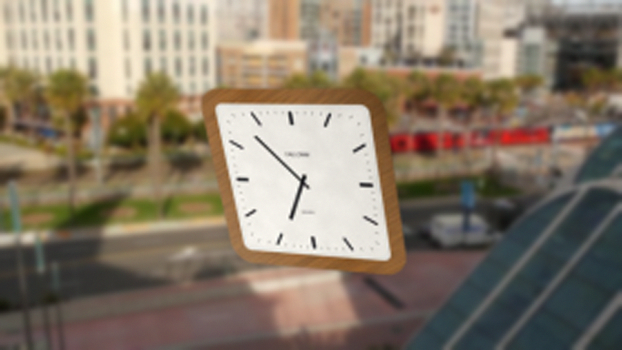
6:53
